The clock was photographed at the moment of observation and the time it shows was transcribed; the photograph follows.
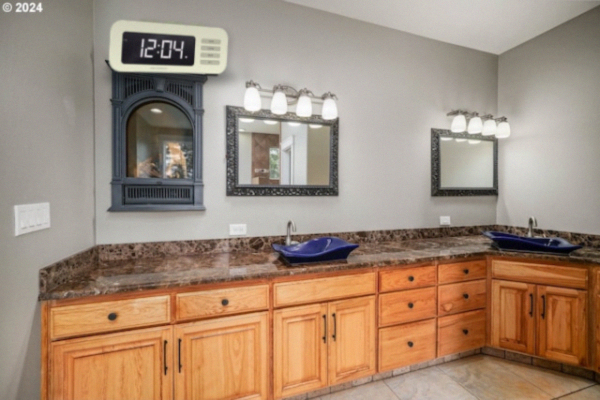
12:04
